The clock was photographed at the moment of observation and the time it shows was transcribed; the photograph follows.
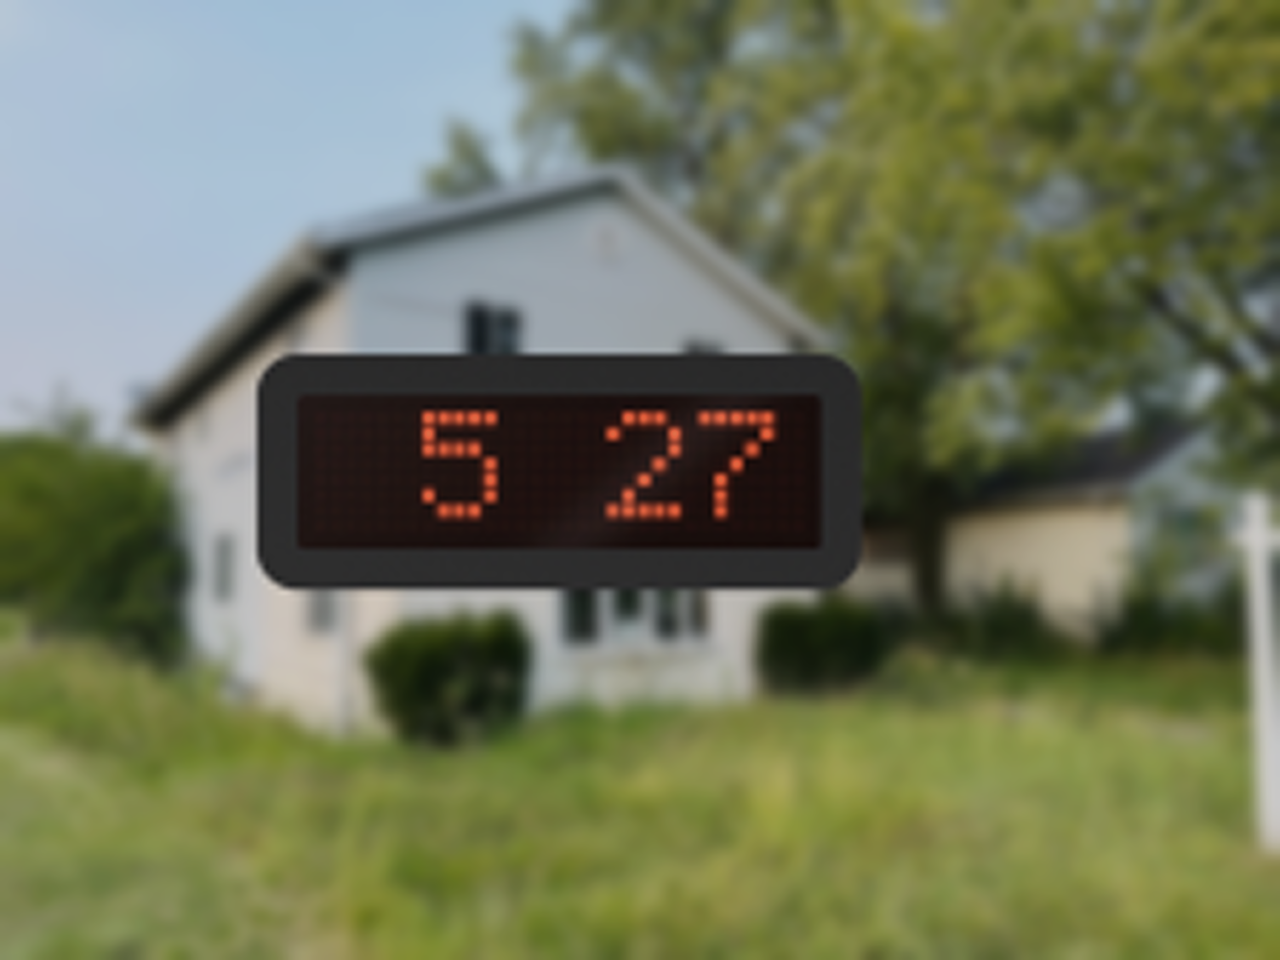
5:27
